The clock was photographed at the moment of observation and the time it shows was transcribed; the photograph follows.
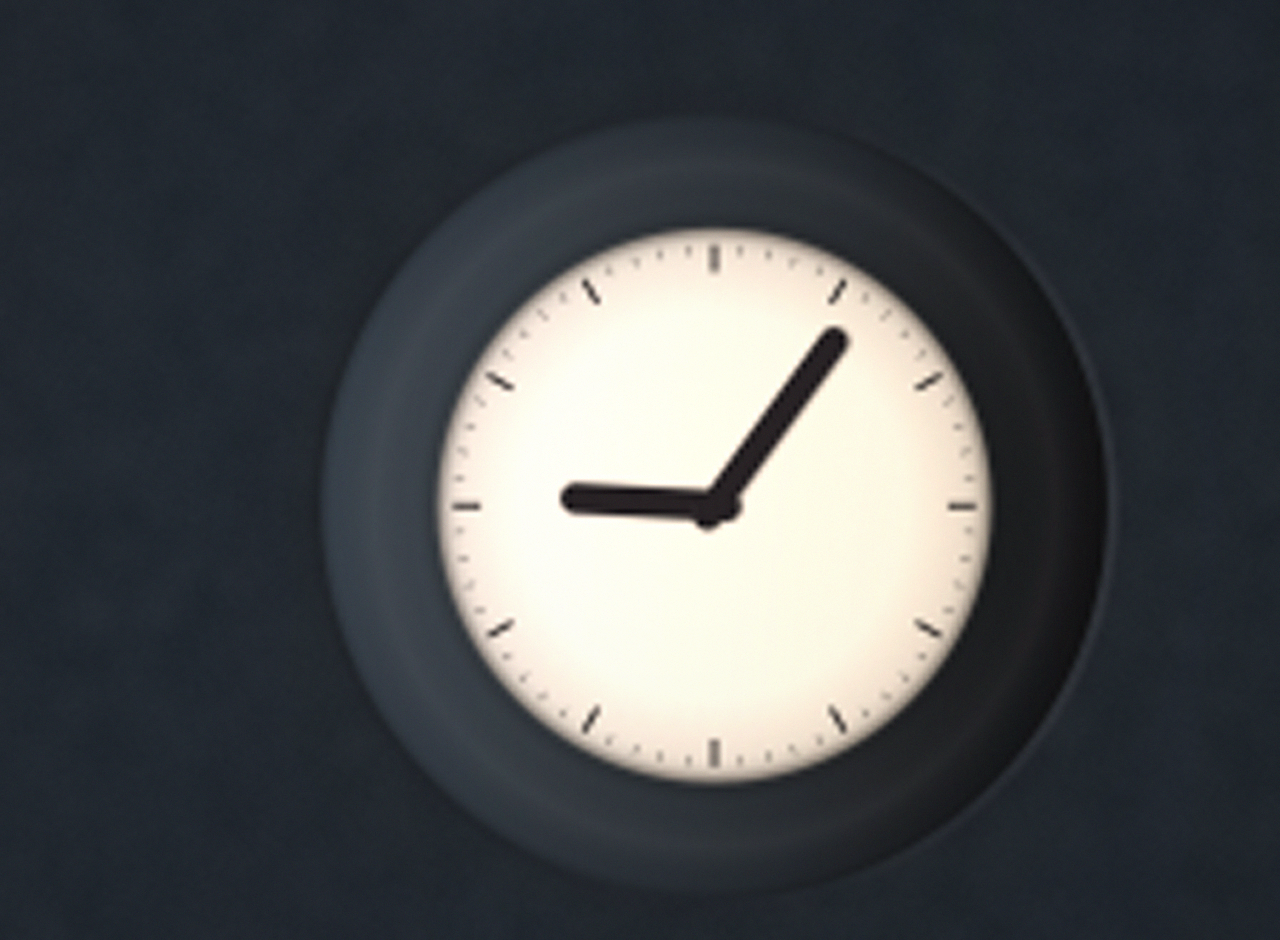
9:06
